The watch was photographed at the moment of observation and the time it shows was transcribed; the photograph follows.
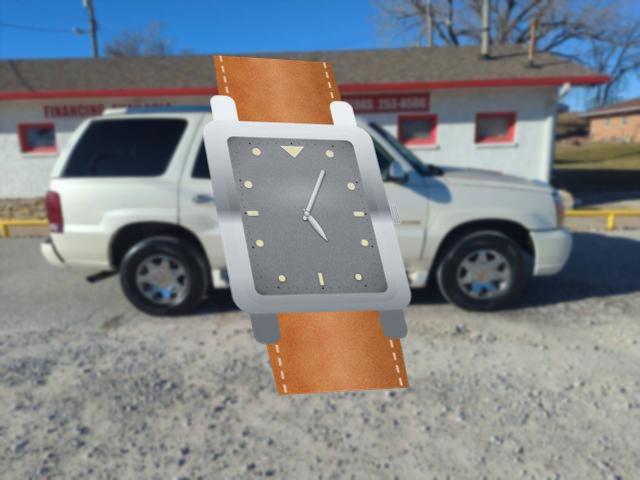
5:05
